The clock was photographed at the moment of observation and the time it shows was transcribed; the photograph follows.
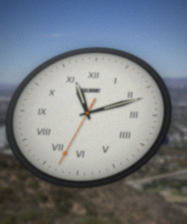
11:11:33
